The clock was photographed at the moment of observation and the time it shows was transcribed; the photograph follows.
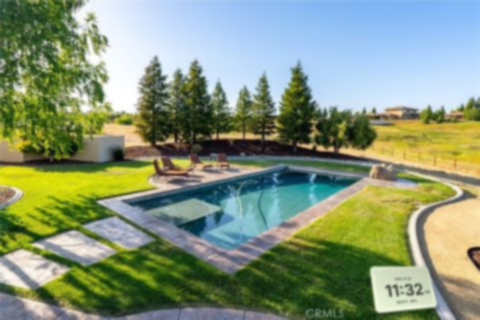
11:32
